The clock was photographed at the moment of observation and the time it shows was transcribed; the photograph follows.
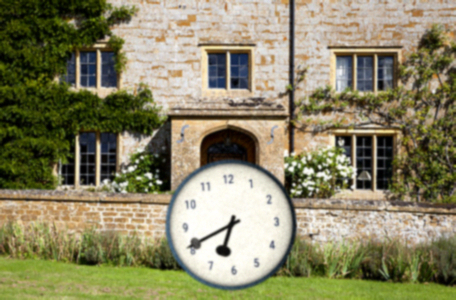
6:41
